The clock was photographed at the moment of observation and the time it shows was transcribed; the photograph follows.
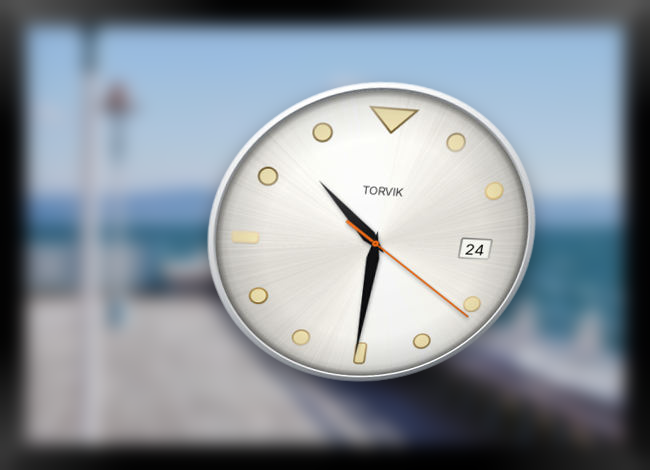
10:30:21
